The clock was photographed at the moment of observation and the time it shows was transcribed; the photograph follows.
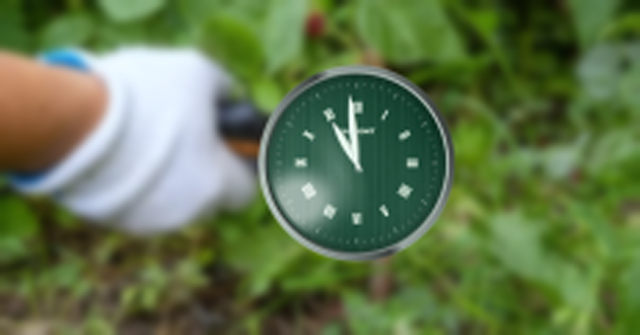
10:59
